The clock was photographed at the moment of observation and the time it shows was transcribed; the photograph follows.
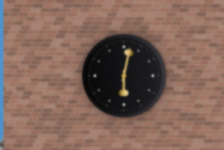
6:02
